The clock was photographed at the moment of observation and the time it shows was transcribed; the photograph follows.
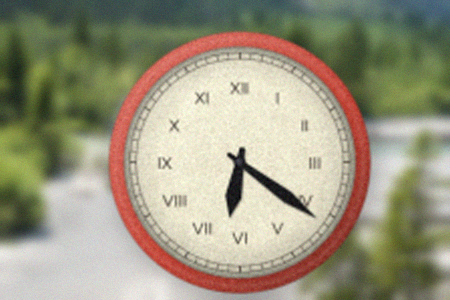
6:21
